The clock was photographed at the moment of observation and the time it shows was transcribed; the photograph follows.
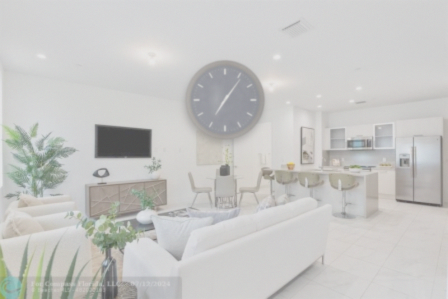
7:06
